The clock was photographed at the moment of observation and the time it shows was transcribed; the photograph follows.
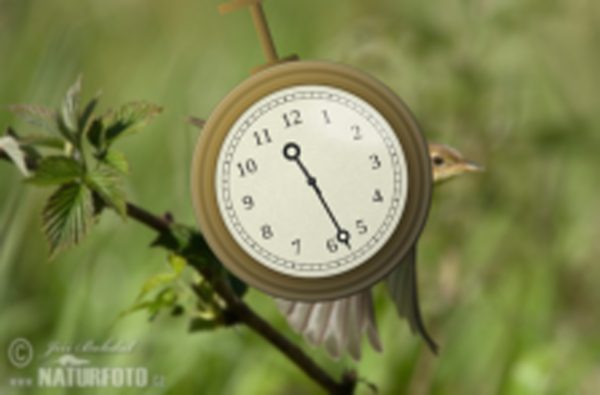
11:28
